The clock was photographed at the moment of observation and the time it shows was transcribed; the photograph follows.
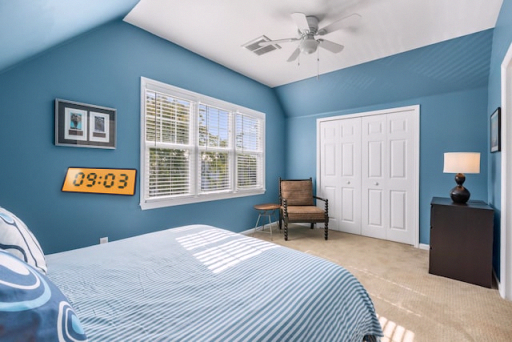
9:03
